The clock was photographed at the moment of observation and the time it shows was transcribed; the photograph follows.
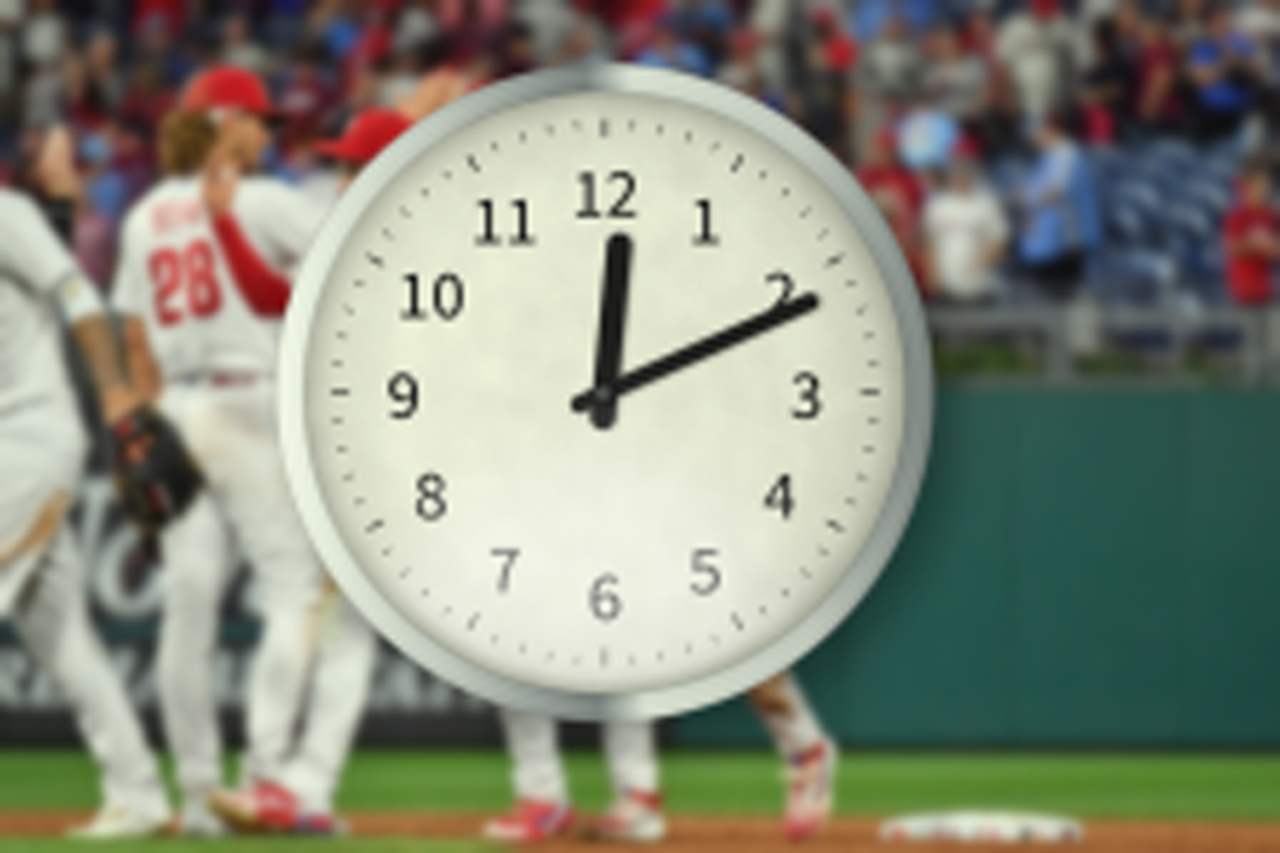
12:11
